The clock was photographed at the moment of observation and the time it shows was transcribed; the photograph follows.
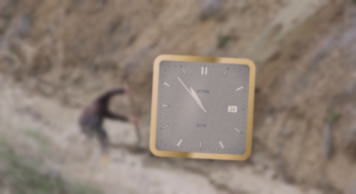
10:53
